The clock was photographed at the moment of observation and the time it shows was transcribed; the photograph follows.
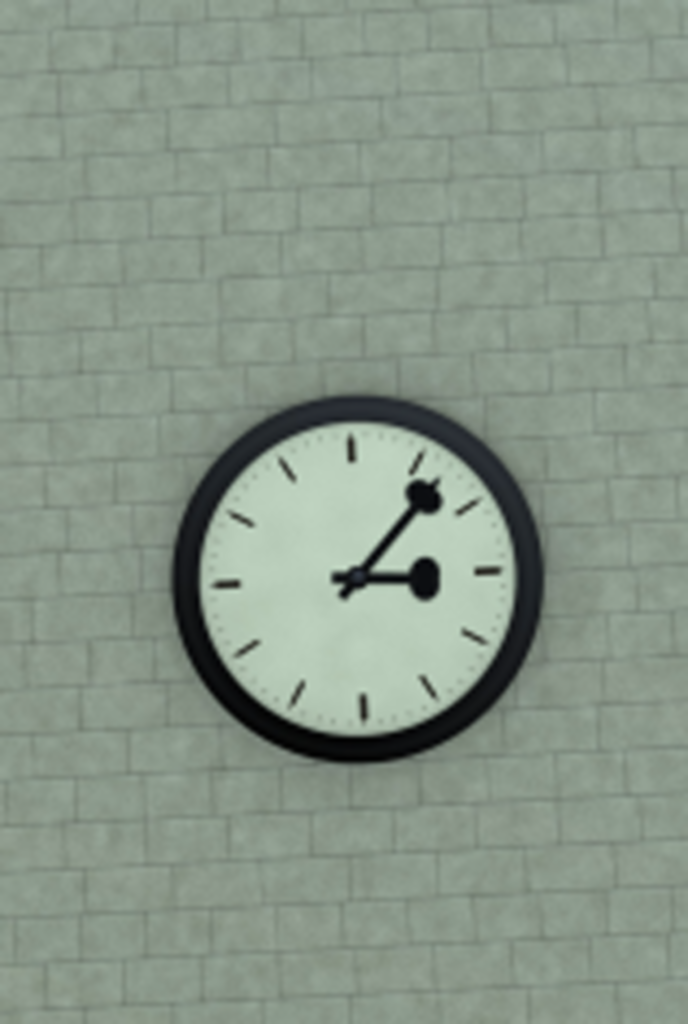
3:07
